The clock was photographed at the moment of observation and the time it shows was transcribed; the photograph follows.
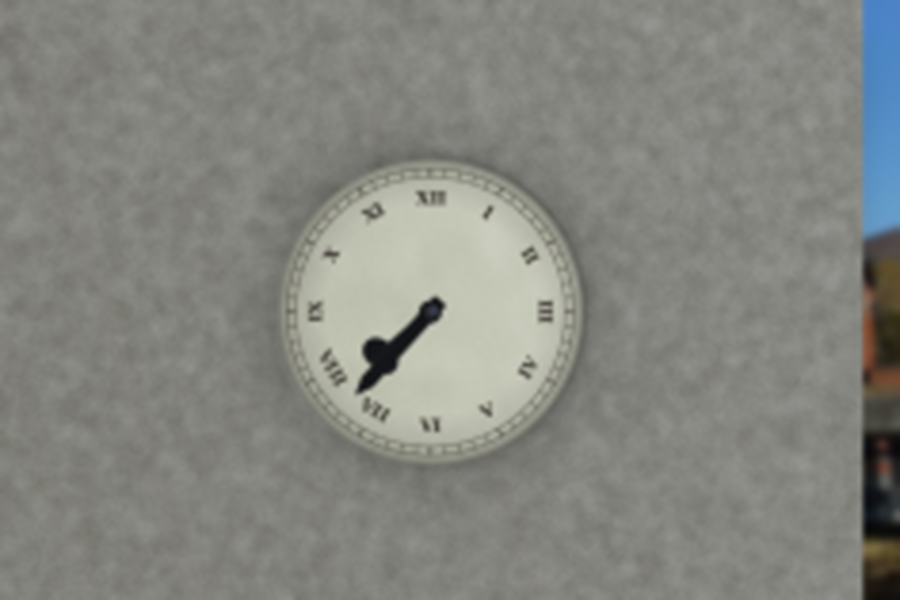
7:37
